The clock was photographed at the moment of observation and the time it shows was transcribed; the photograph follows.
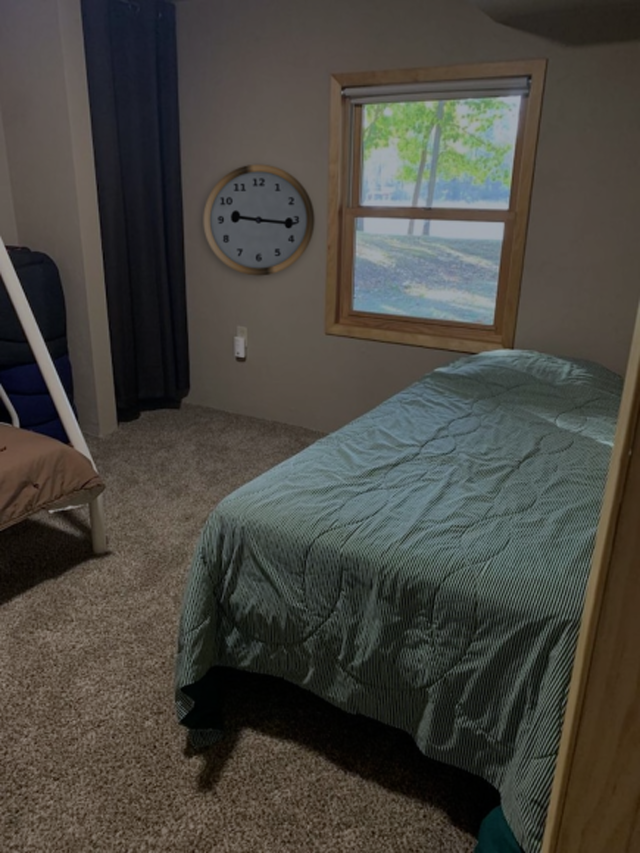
9:16
